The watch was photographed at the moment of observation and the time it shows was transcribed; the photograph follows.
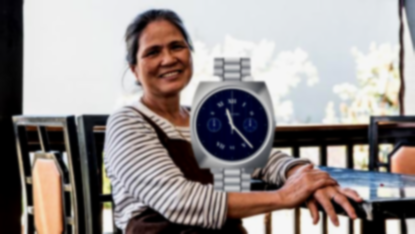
11:23
